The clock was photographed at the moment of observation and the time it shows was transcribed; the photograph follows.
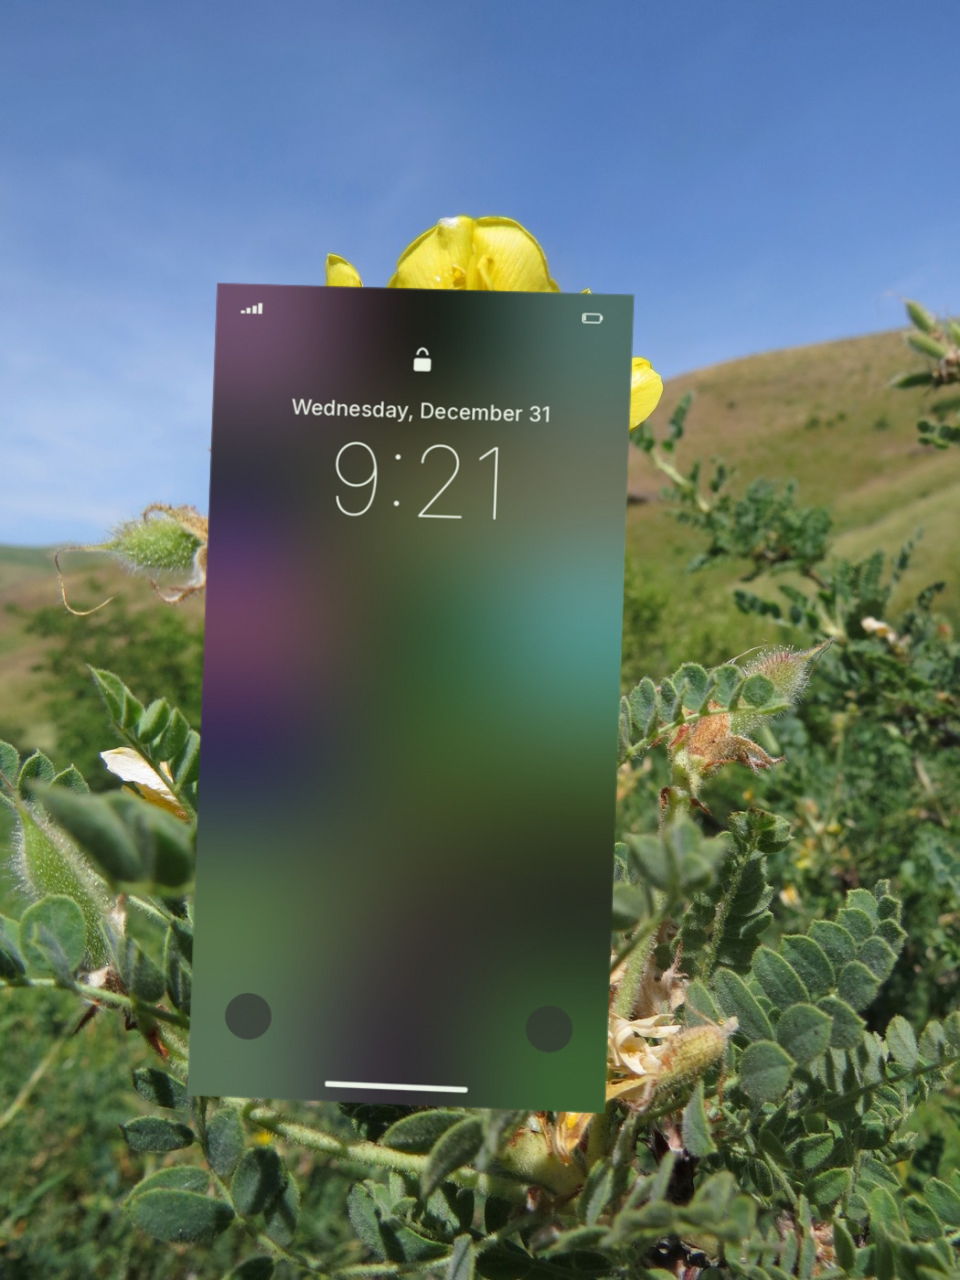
9:21
